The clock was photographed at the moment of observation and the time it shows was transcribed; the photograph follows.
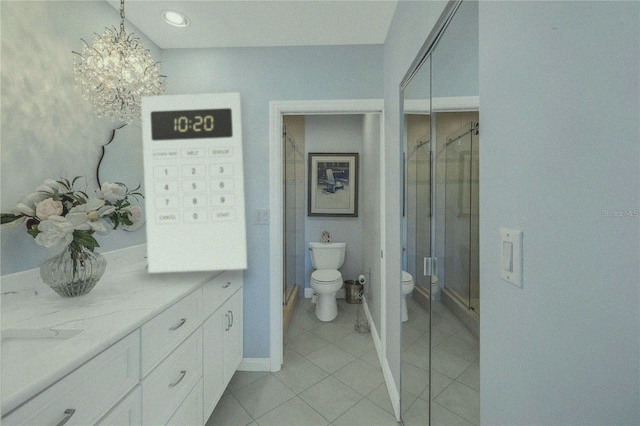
10:20
